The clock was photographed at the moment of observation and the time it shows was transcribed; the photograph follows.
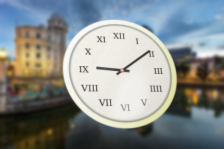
9:09
